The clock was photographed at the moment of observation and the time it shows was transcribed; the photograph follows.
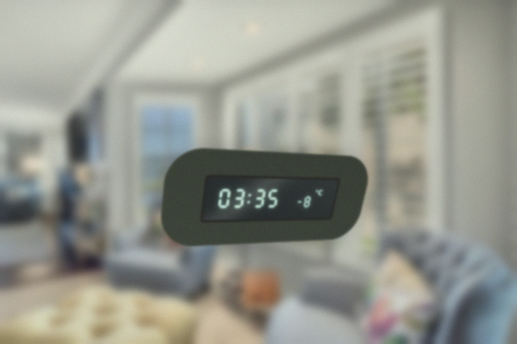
3:35
